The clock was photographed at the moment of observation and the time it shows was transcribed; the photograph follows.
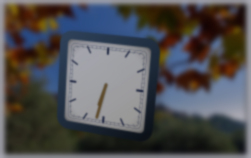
6:32
